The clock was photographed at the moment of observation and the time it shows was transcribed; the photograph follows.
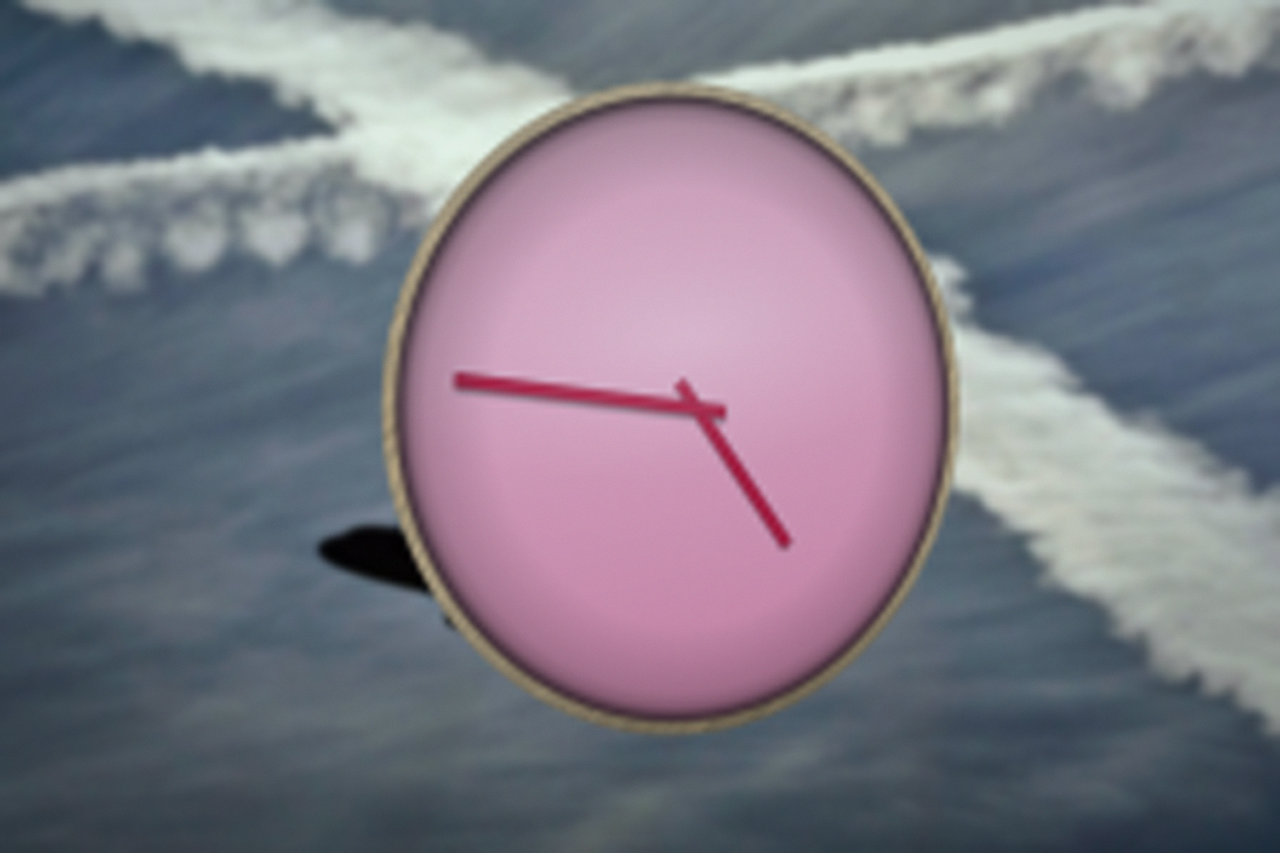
4:46
